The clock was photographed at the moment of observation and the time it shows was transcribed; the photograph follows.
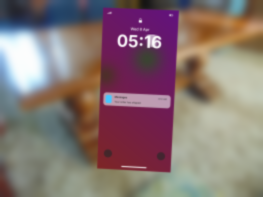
5:16
